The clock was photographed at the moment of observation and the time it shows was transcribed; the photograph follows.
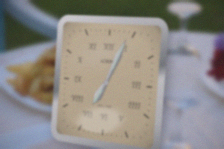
7:04
